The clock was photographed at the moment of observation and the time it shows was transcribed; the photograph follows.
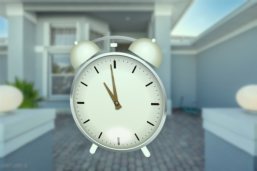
10:59
